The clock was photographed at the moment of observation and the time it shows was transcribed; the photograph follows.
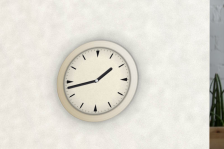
1:43
